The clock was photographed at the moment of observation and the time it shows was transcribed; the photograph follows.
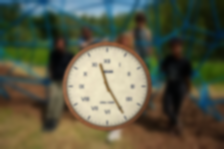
11:25
